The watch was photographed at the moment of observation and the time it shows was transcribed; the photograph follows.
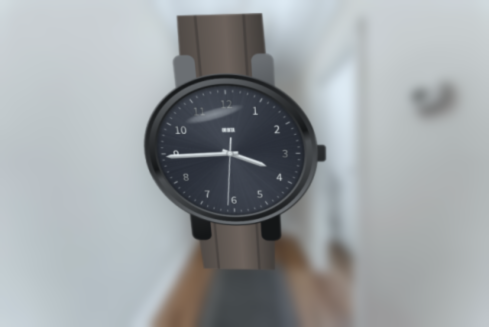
3:44:31
